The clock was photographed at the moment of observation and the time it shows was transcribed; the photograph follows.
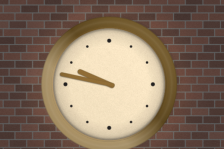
9:47
